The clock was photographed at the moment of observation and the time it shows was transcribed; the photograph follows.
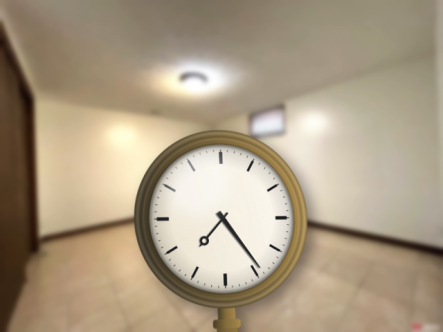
7:24
